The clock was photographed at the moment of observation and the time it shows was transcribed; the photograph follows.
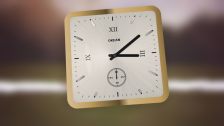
3:09
